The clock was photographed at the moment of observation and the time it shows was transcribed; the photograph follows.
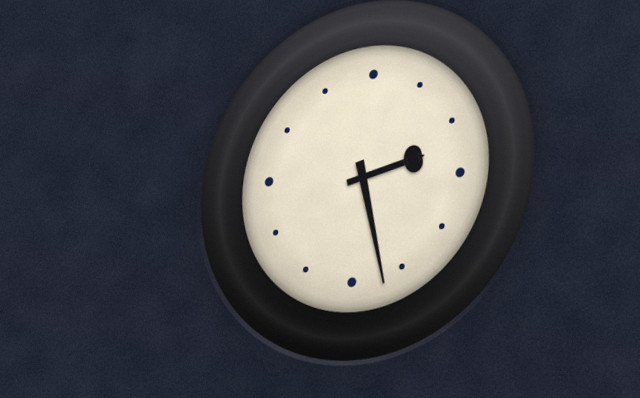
2:27
